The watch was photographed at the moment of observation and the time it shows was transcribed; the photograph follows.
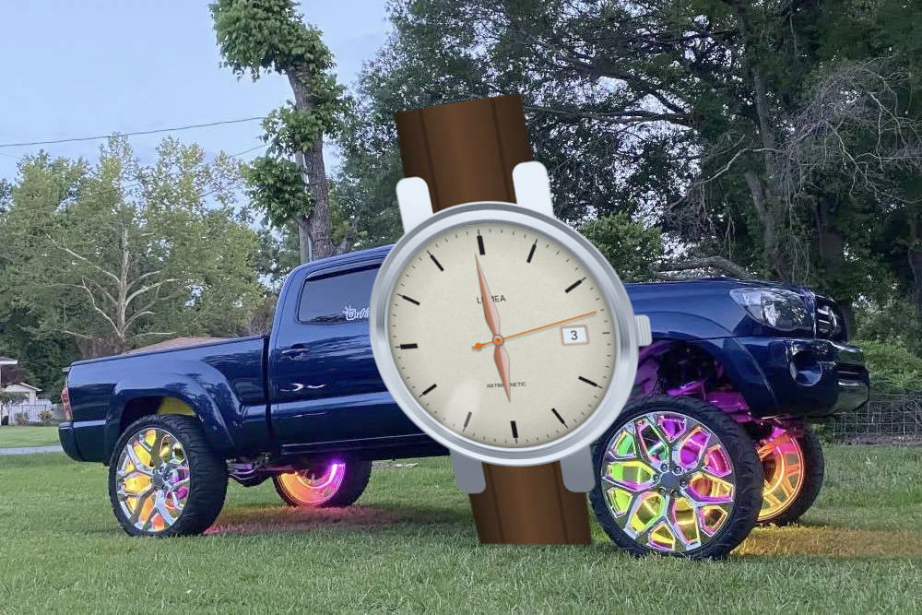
5:59:13
